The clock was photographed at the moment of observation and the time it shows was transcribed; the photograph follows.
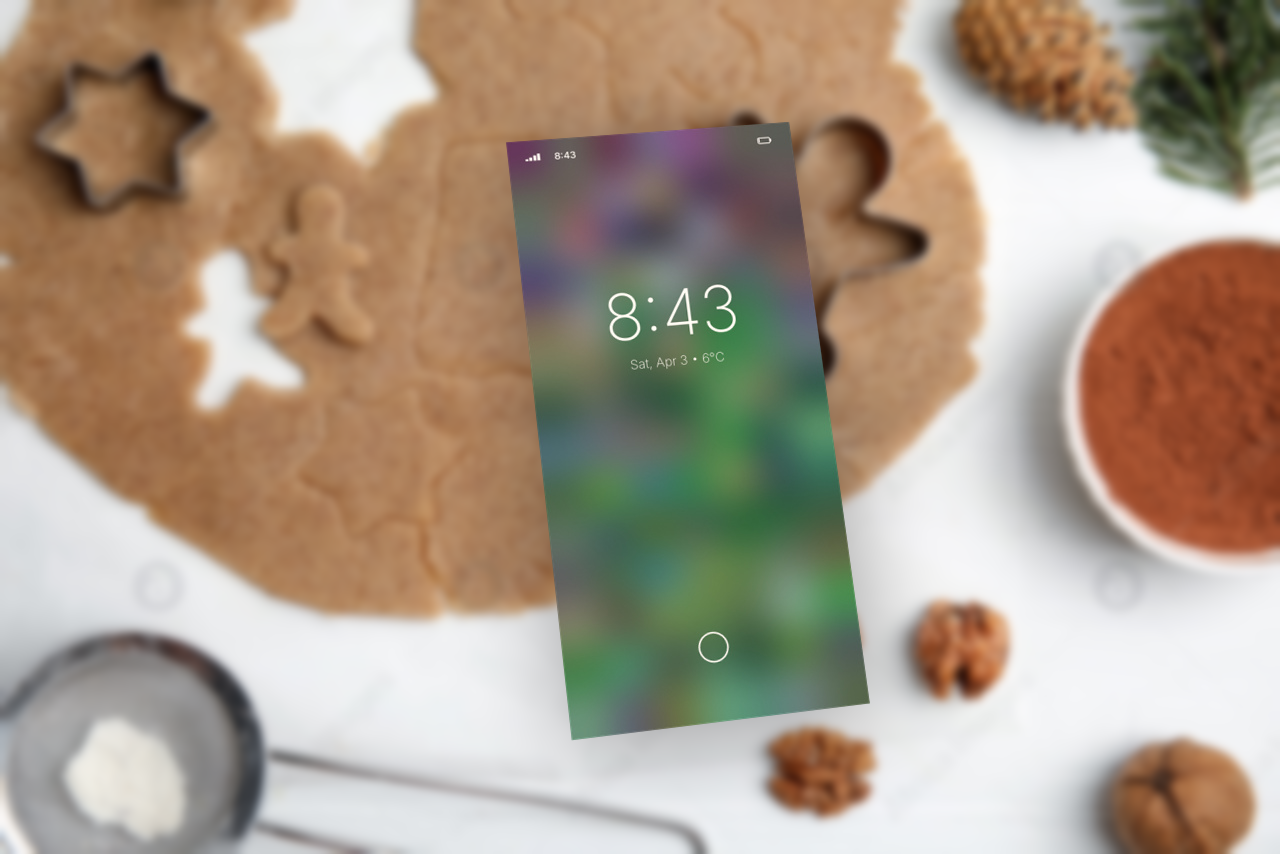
8:43
